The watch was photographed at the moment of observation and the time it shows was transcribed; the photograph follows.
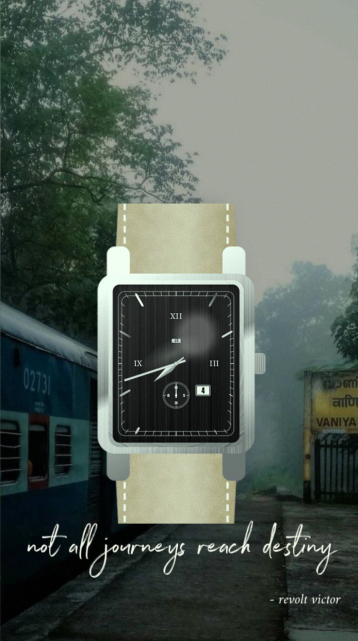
7:42
